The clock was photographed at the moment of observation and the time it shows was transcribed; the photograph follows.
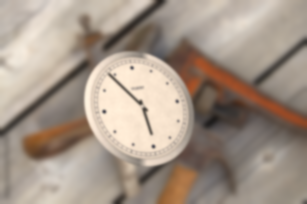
5:54
